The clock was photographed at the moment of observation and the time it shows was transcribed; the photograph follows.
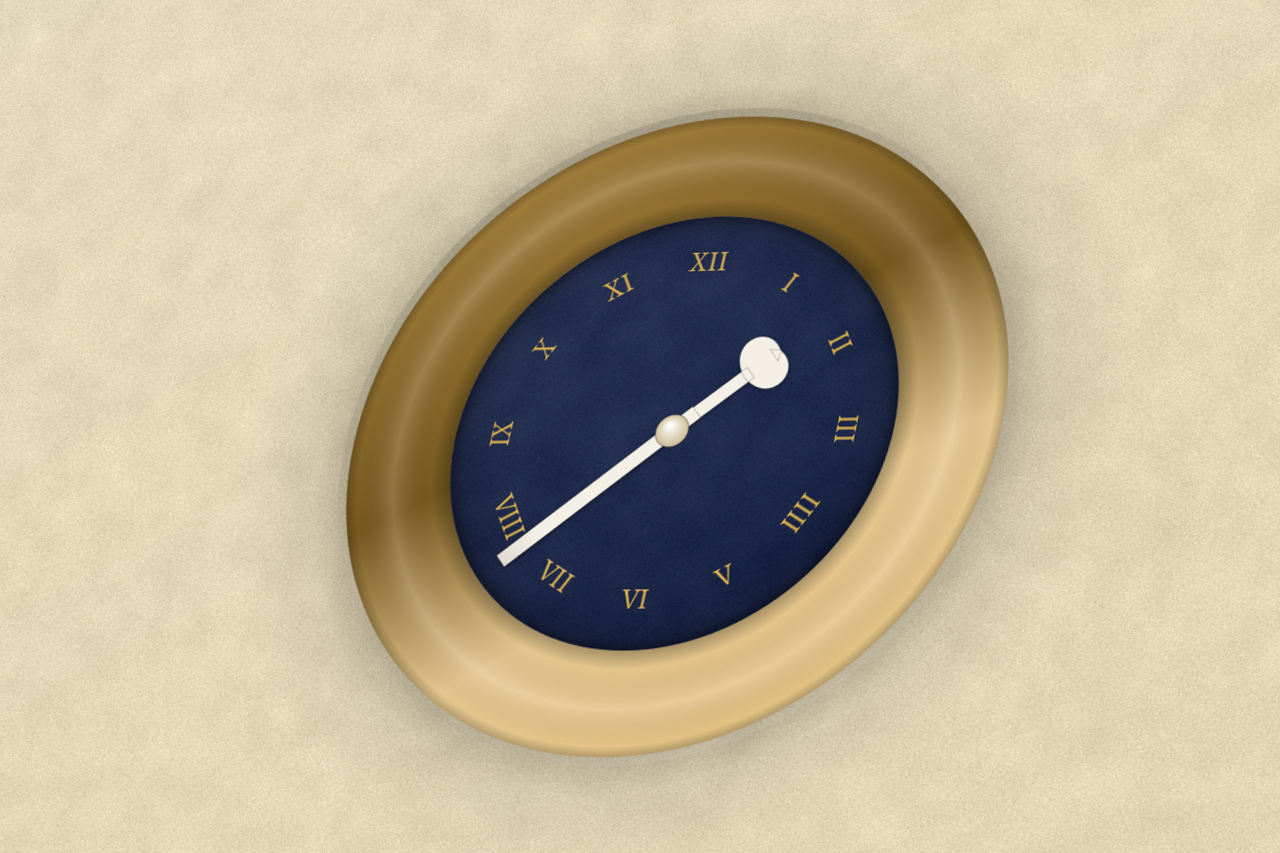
1:38
